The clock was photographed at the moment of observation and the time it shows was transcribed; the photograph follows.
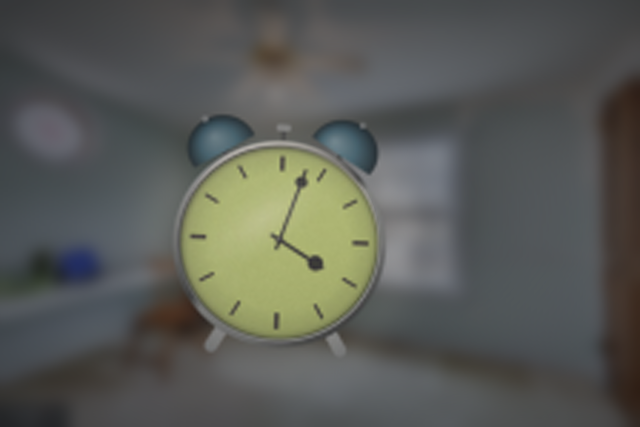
4:03
